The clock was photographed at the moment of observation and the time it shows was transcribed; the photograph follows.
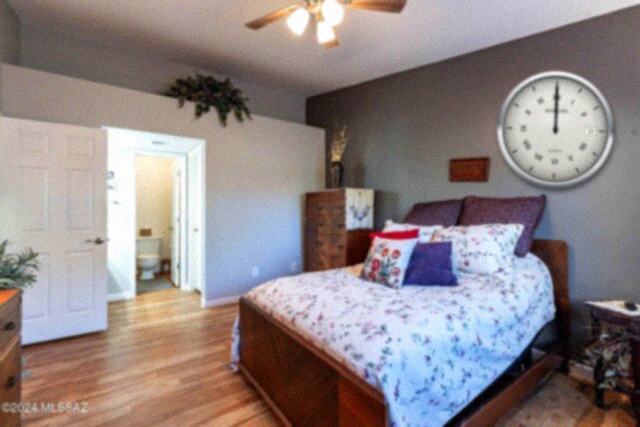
12:00
